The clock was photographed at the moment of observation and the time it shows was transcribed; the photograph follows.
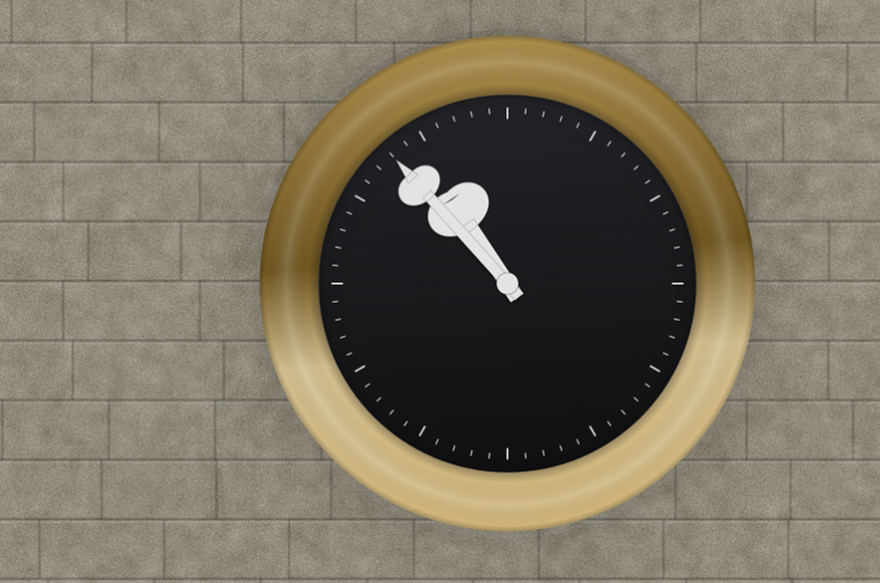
10:53
